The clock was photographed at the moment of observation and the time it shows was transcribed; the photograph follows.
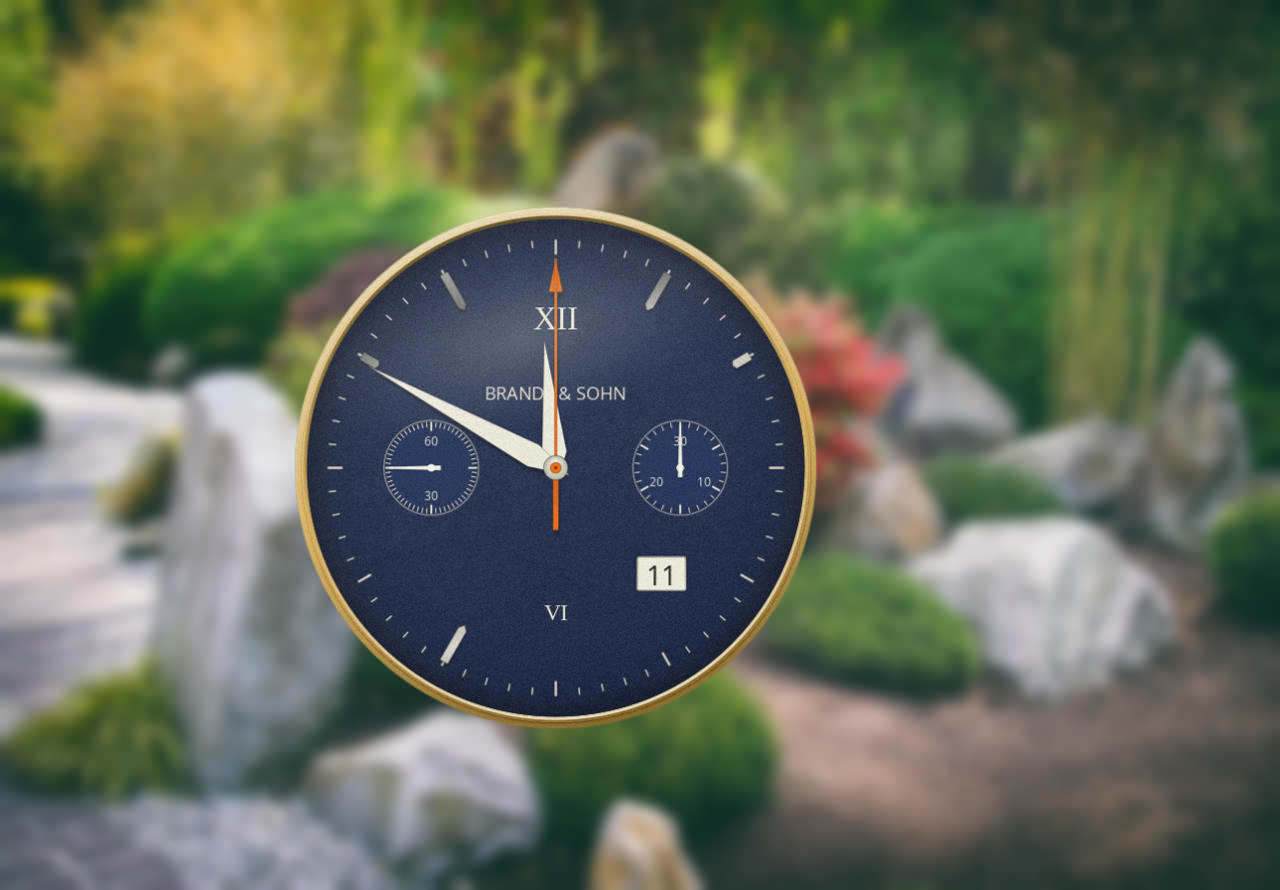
11:49:45
